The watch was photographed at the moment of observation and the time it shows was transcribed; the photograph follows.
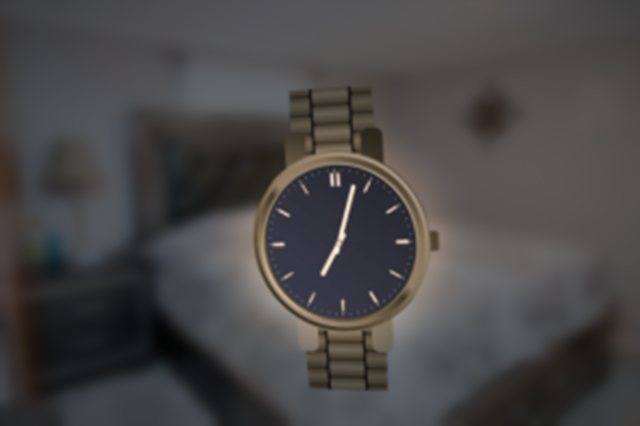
7:03
